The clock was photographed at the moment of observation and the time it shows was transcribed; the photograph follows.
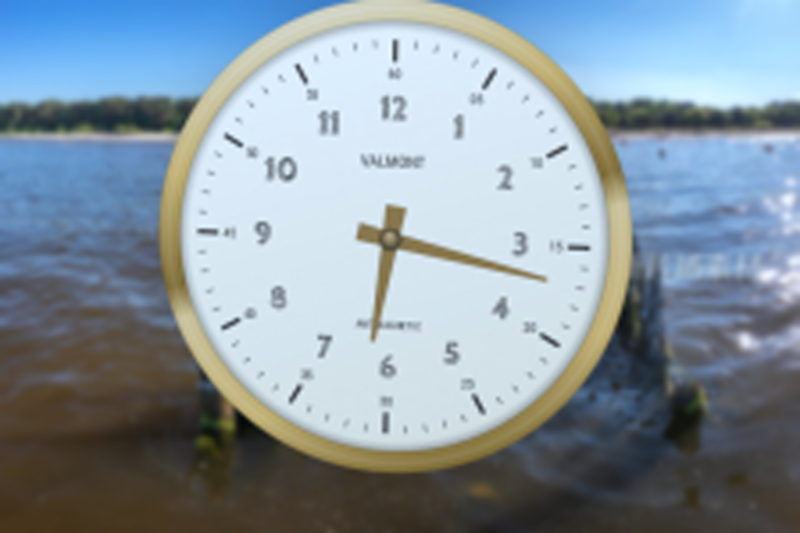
6:17
